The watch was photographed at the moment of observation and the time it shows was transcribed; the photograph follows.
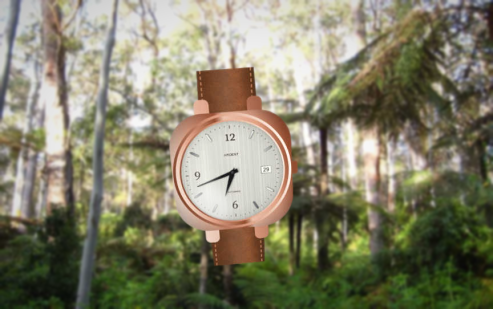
6:42
